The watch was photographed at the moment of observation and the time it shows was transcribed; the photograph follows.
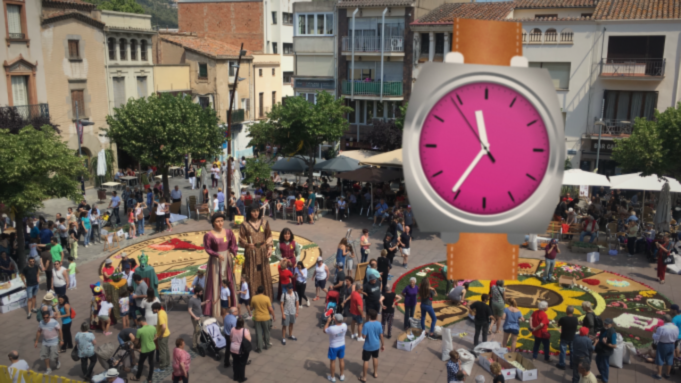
11:35:54
